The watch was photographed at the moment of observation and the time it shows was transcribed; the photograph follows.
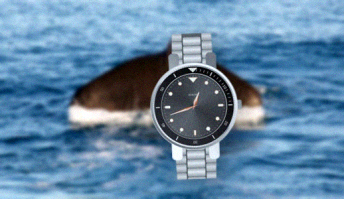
12:42
